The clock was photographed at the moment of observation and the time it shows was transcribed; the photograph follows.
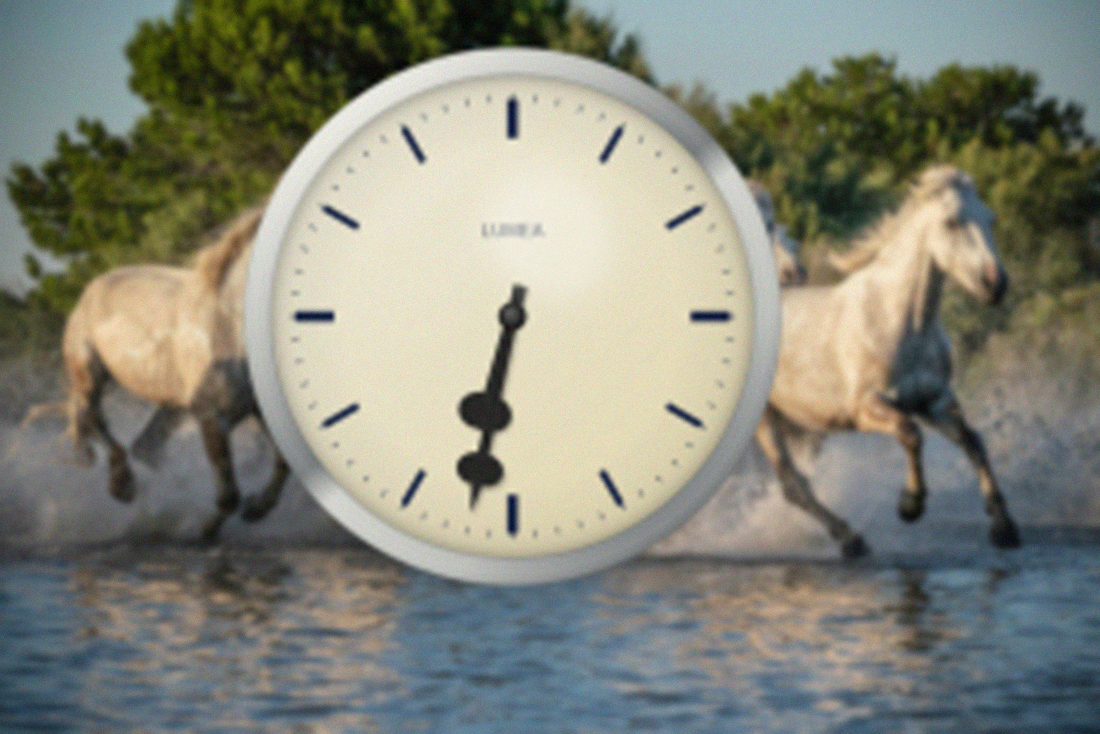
6:32
